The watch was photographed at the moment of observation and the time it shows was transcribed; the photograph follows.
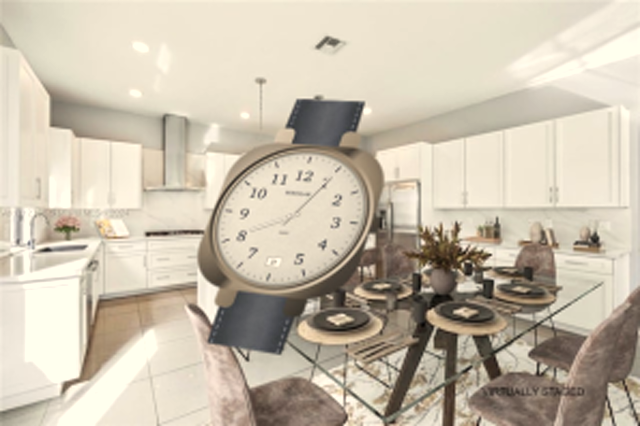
8:05
